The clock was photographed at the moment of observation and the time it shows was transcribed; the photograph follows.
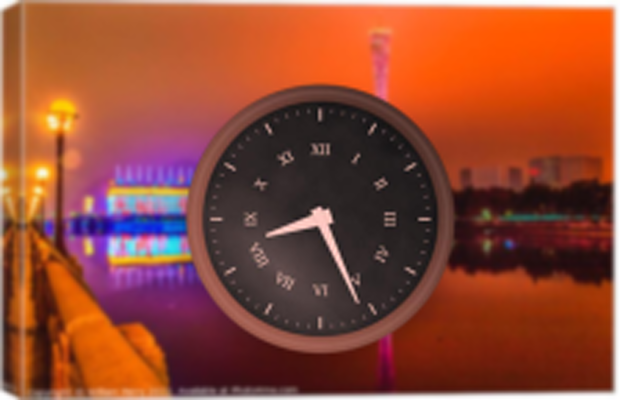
8:26
